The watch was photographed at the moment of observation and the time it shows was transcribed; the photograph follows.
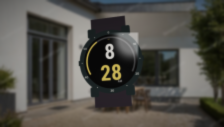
8:28
